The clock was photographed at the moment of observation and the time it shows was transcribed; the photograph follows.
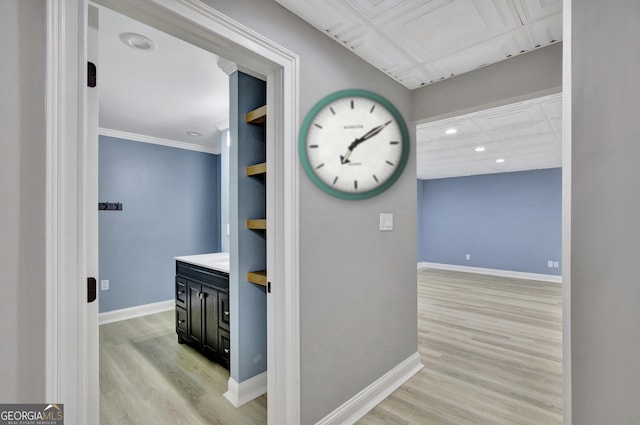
7:10
